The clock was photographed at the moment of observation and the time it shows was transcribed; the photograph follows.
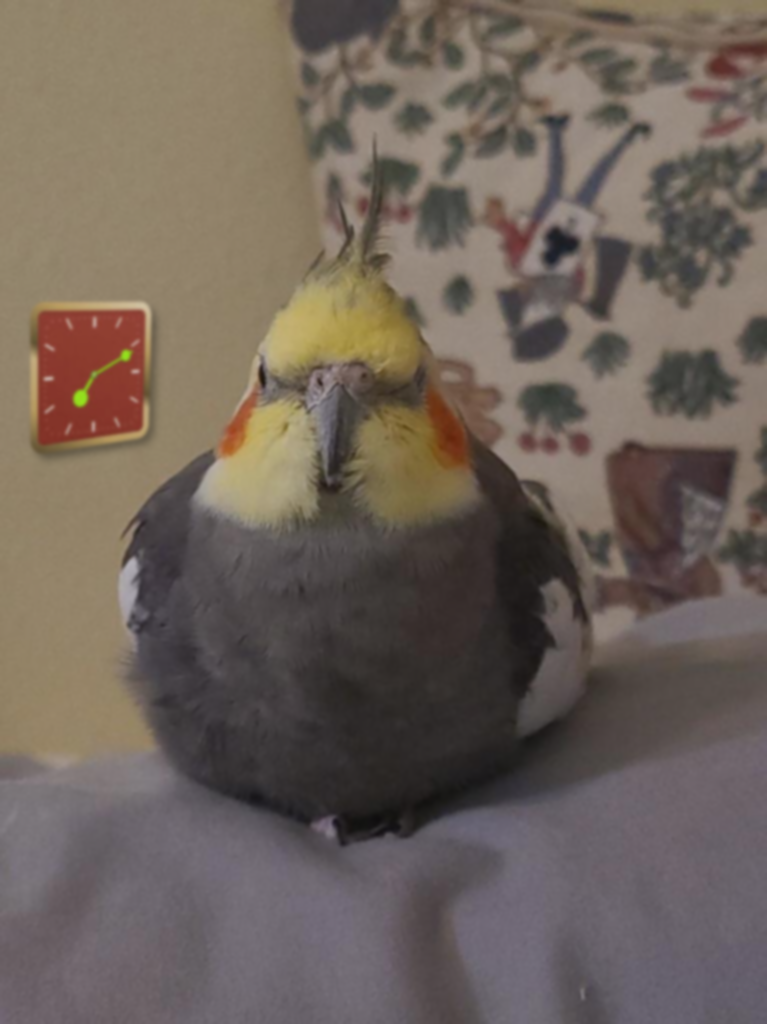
7:11
